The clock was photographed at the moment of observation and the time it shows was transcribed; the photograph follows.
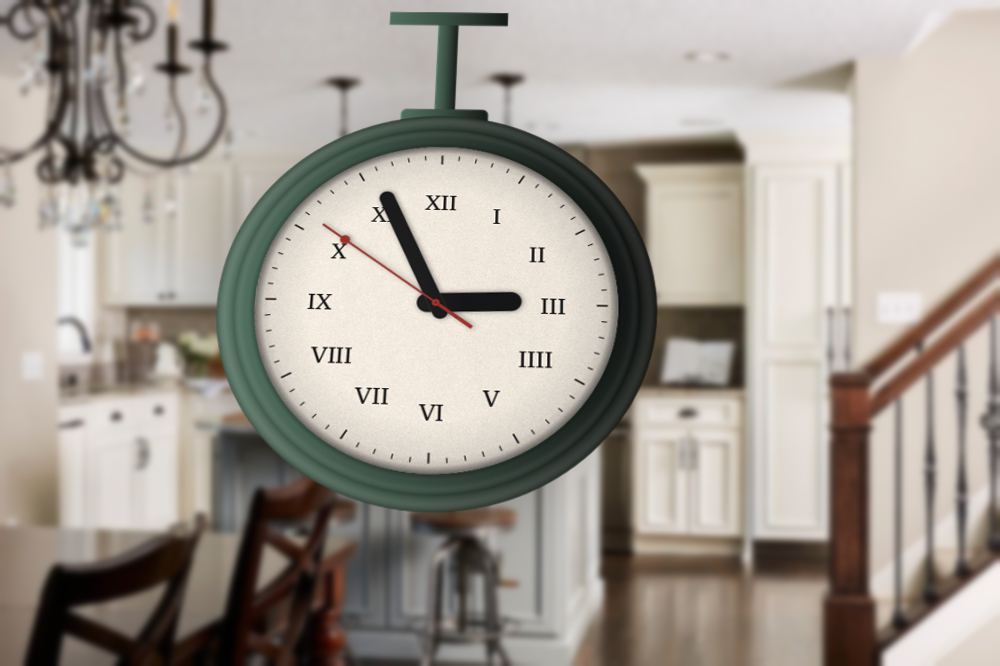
2:55:51
